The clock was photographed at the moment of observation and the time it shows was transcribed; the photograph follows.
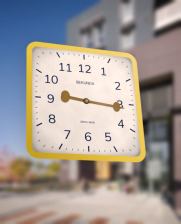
9:16
